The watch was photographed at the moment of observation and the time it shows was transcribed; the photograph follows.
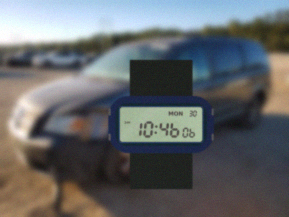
10:46:06
